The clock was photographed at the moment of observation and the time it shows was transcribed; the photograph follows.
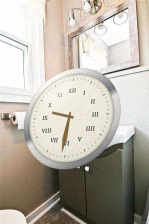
9:31
